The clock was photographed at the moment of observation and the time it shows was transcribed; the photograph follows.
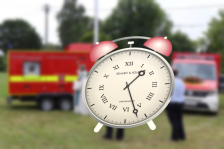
1:27
